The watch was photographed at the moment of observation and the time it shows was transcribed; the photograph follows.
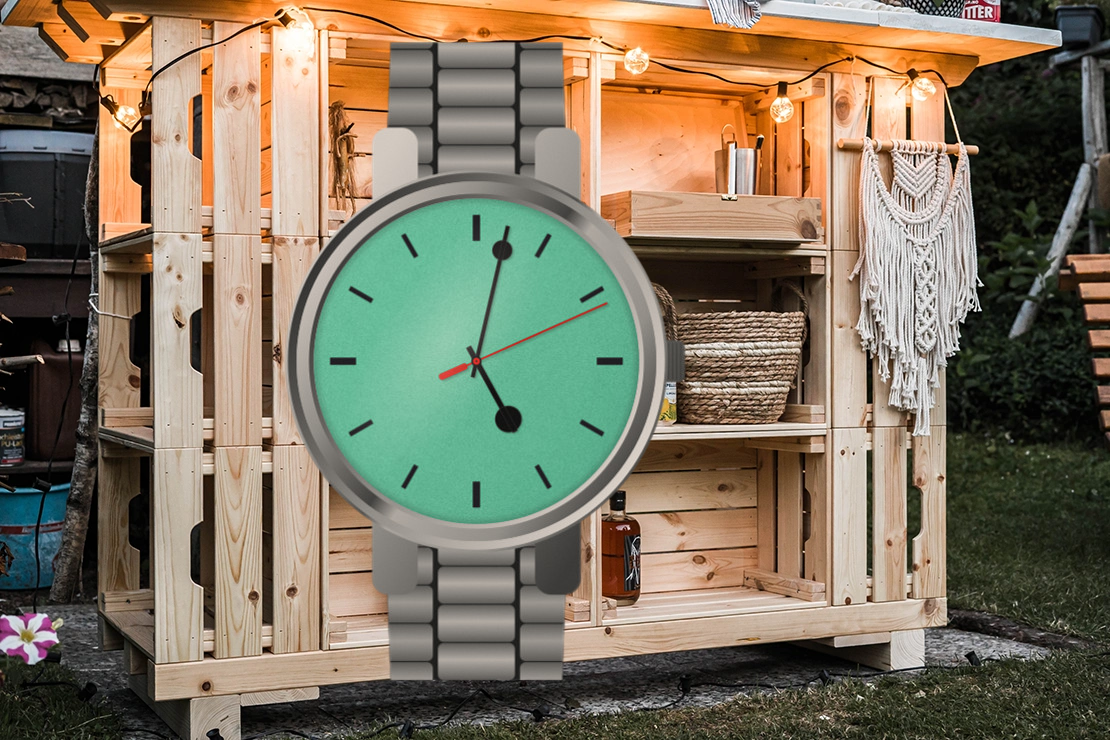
5:02:11
